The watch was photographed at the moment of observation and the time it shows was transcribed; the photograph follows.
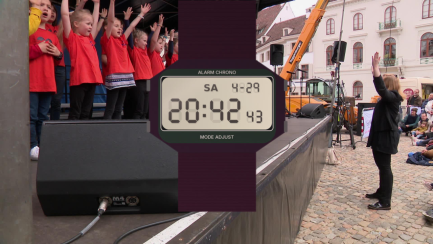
20:42:43
